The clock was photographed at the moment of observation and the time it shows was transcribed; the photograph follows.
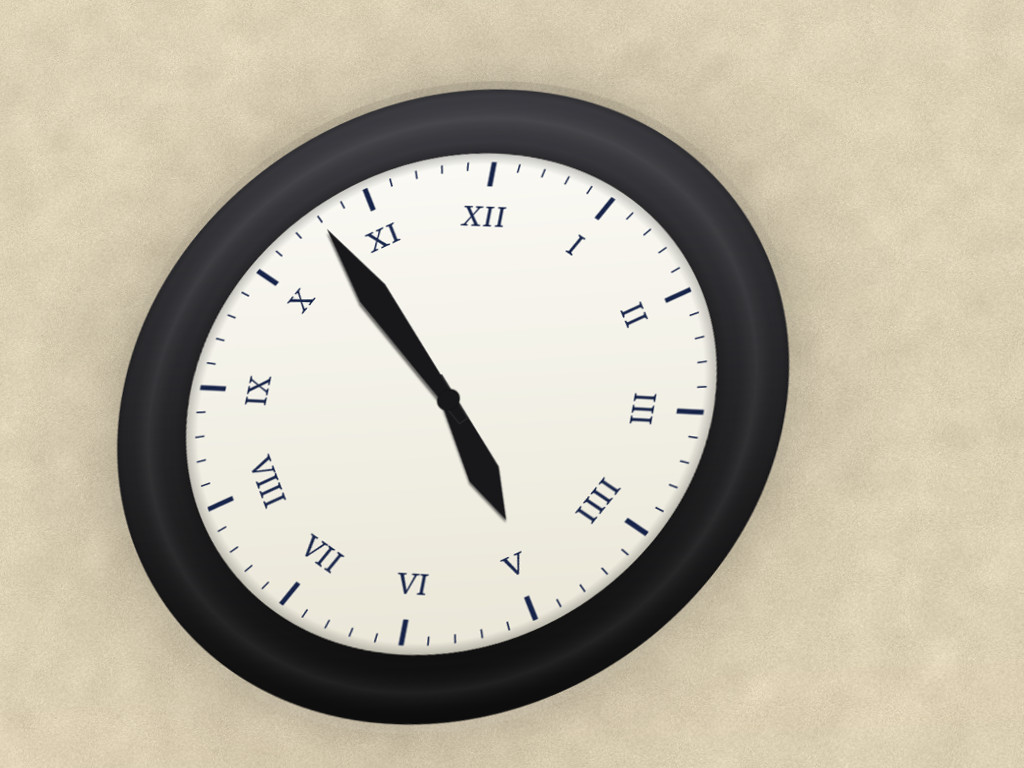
4:53
